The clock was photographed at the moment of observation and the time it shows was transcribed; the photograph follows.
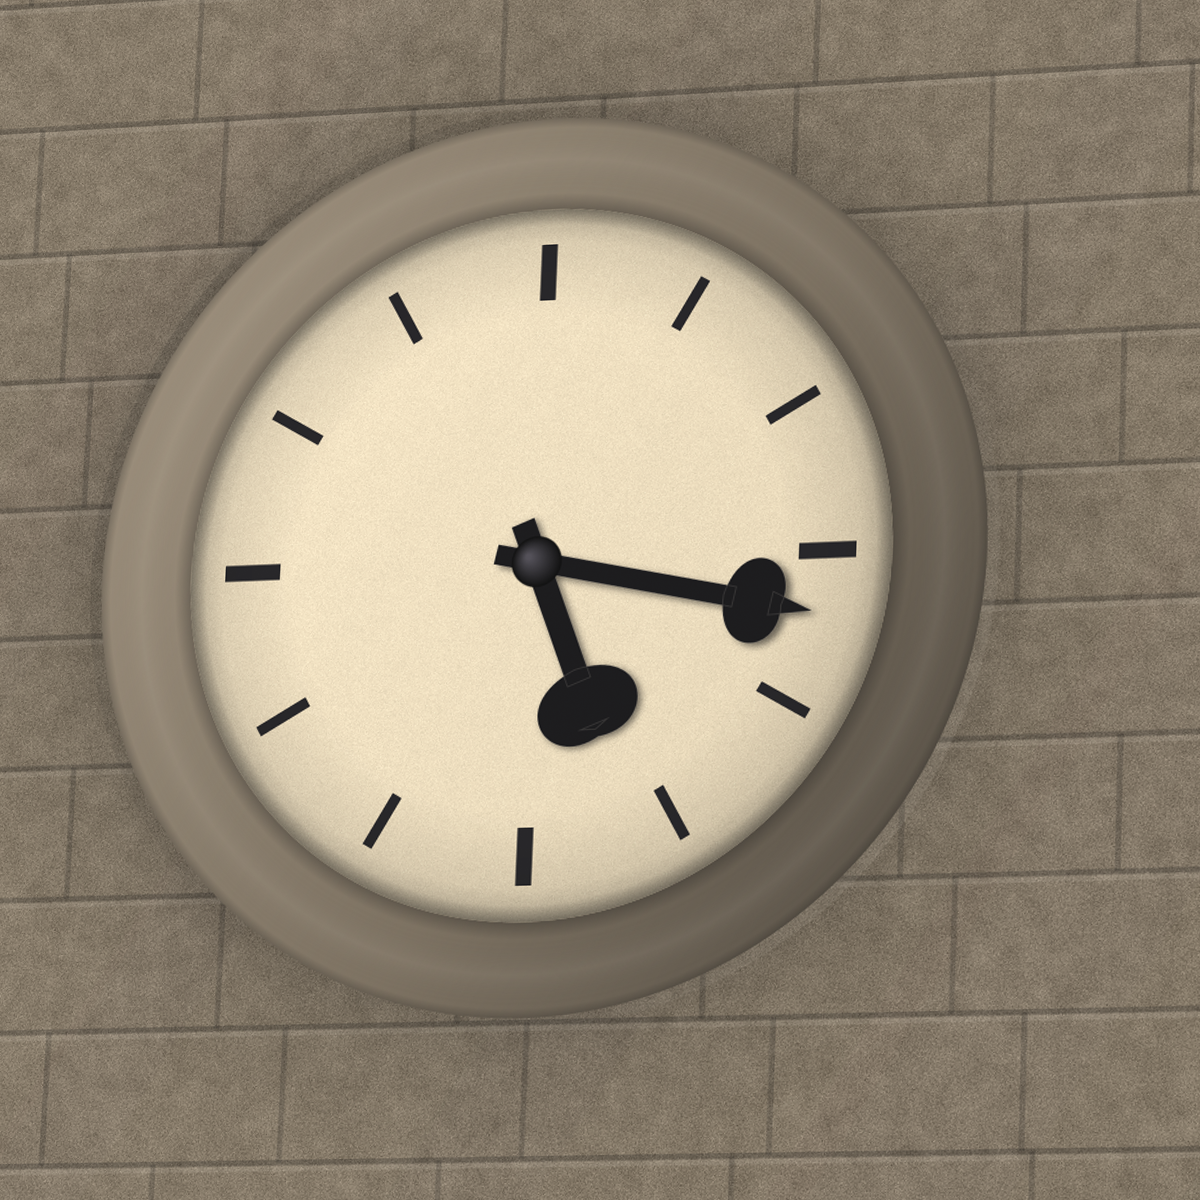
5:17
